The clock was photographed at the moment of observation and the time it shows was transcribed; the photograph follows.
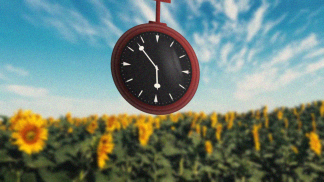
5:53
